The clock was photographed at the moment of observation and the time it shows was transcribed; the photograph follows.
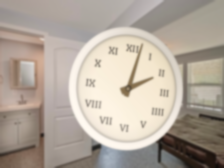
2:02
